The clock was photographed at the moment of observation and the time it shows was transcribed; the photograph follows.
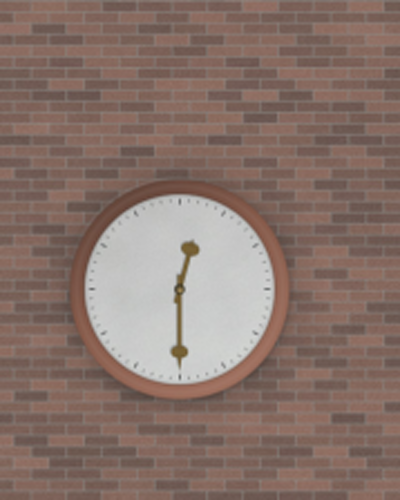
12:30
